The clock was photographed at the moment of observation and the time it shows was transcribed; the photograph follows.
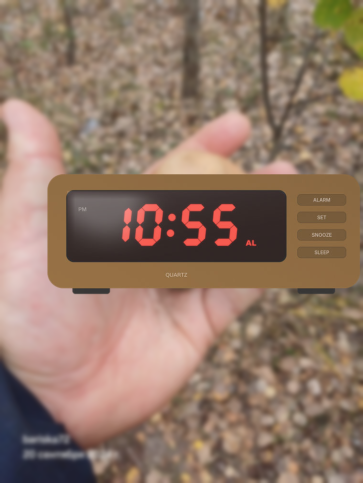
10:55
